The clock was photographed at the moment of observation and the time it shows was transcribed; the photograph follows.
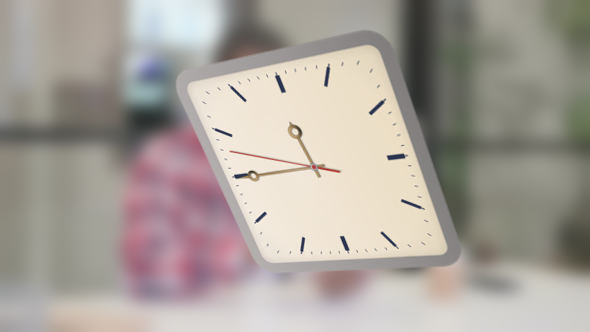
11:44:48
